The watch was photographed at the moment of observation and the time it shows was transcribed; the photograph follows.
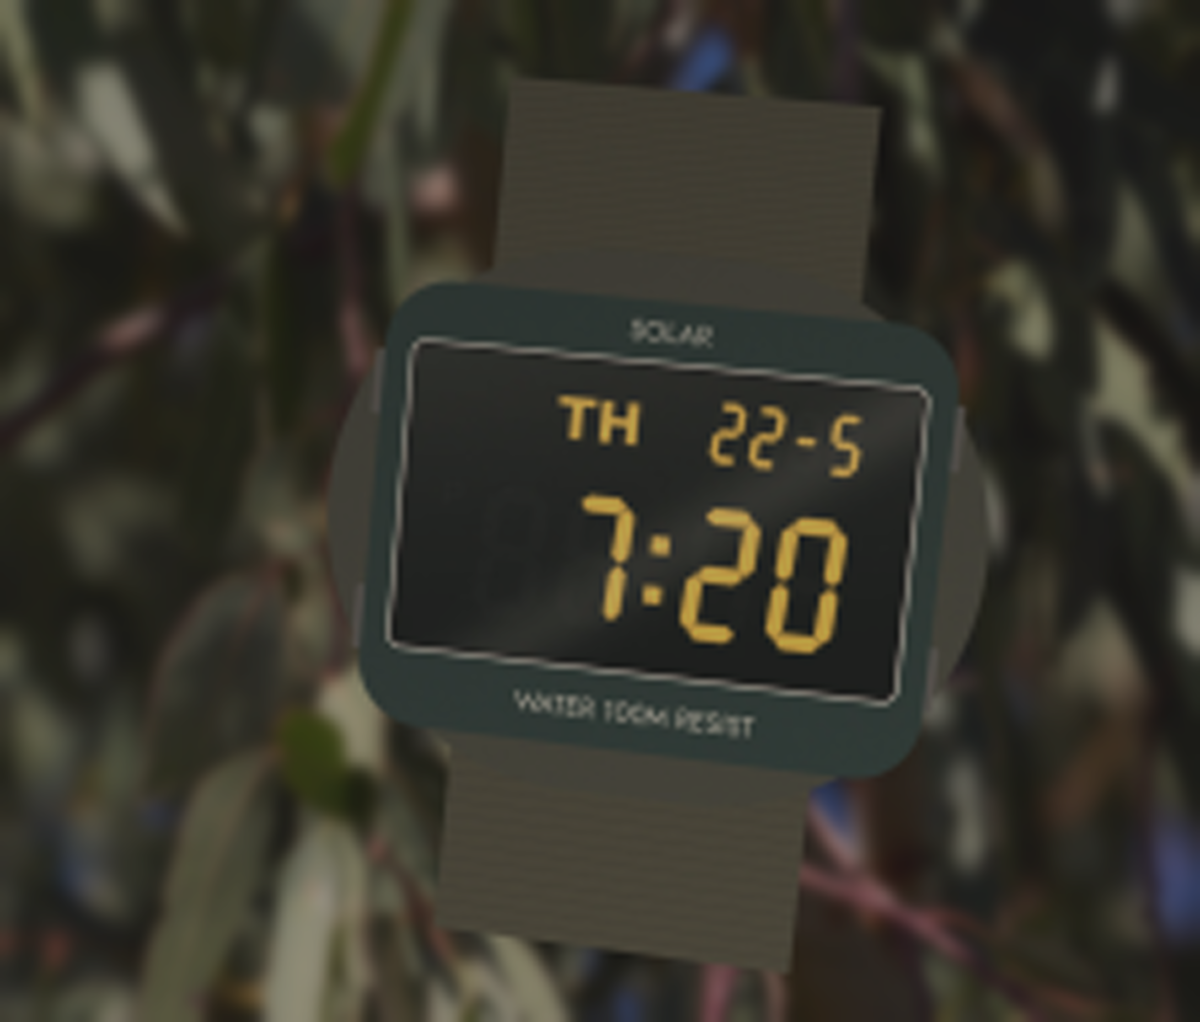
7:20
